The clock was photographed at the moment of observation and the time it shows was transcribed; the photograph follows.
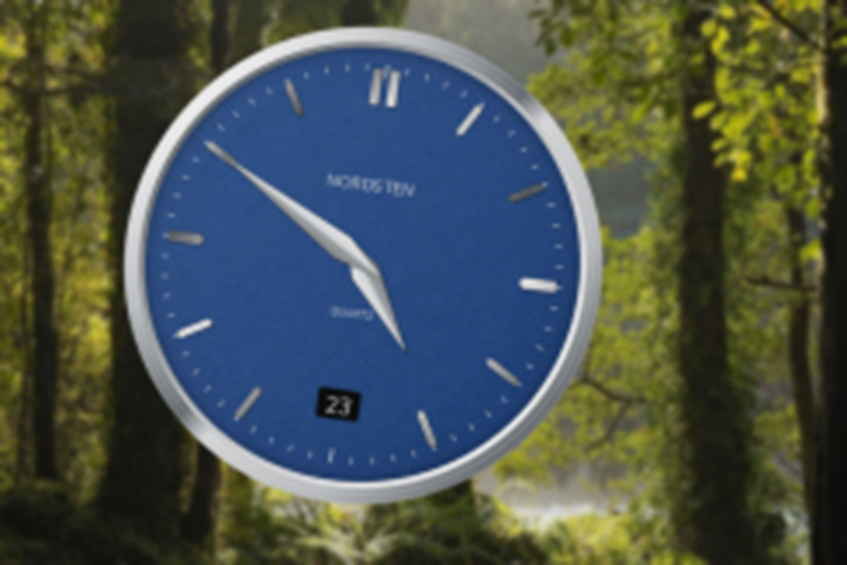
4:50
